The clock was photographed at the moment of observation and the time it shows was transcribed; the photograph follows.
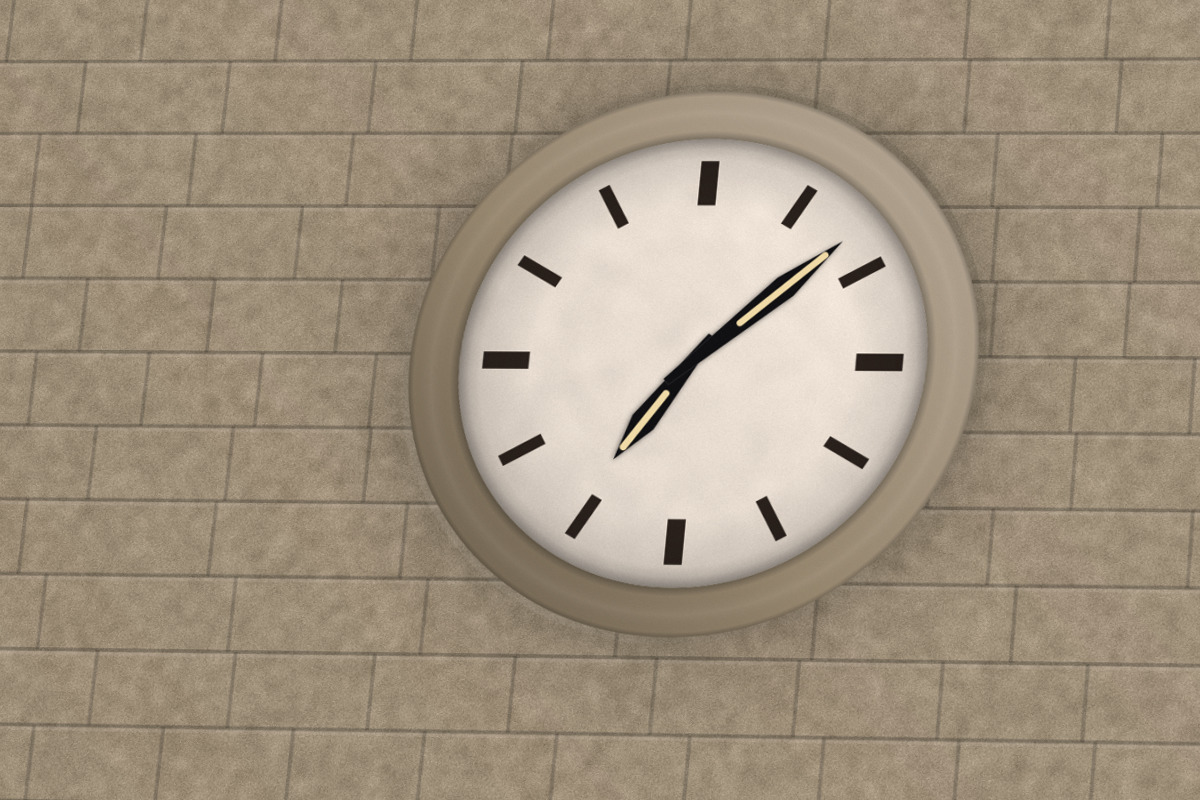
7:08
